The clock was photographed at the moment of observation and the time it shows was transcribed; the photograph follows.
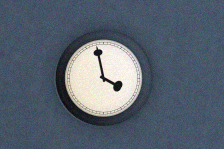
3:58
